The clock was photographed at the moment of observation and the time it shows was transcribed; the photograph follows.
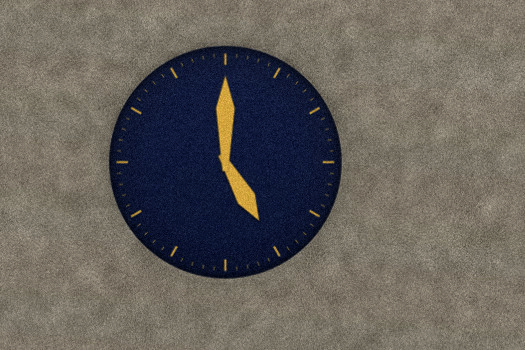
5:00
